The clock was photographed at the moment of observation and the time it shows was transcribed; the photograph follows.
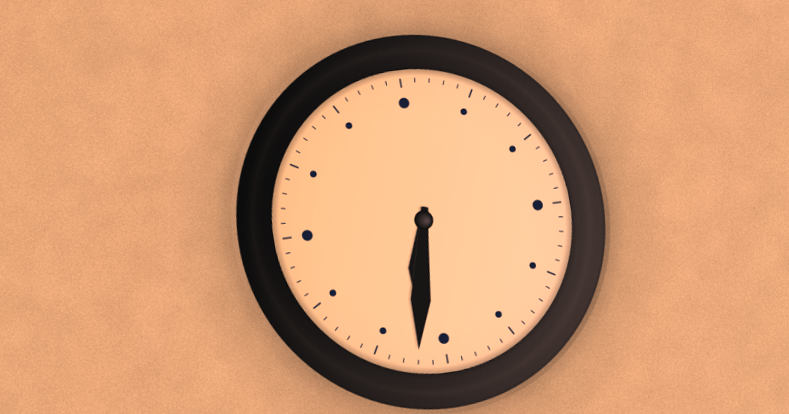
6:32
